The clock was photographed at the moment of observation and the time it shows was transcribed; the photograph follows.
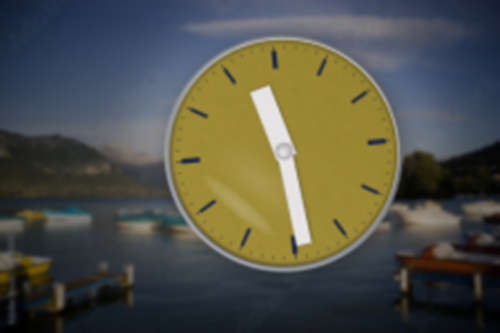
11:29
